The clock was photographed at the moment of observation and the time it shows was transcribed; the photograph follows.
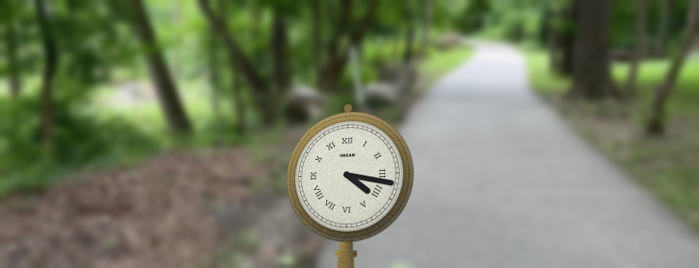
4:17
